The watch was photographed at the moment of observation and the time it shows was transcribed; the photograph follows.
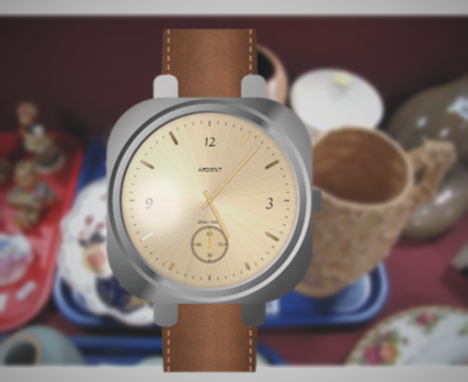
5:07
